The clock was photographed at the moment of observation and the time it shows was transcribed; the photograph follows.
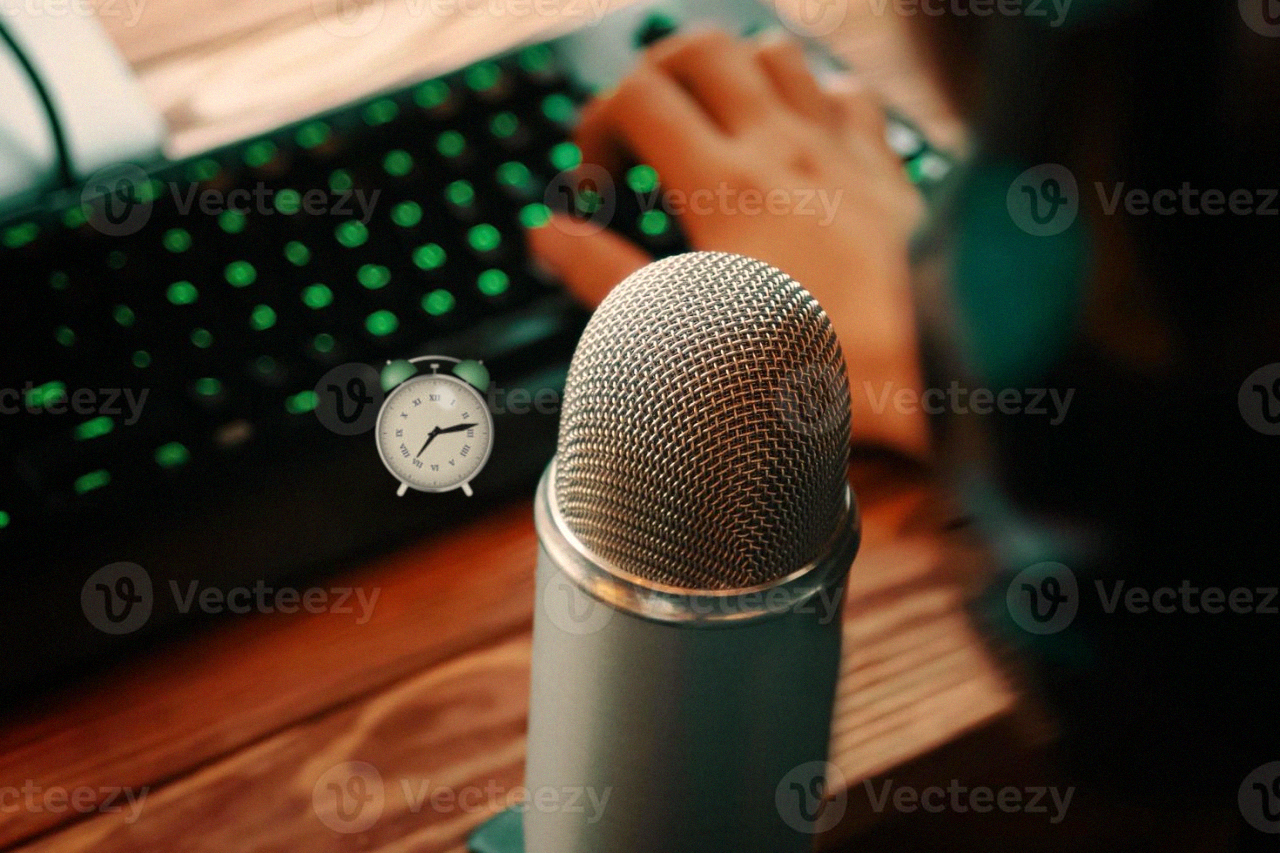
7:13
